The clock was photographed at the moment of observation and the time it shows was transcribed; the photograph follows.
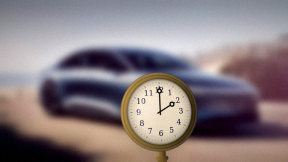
2:00
